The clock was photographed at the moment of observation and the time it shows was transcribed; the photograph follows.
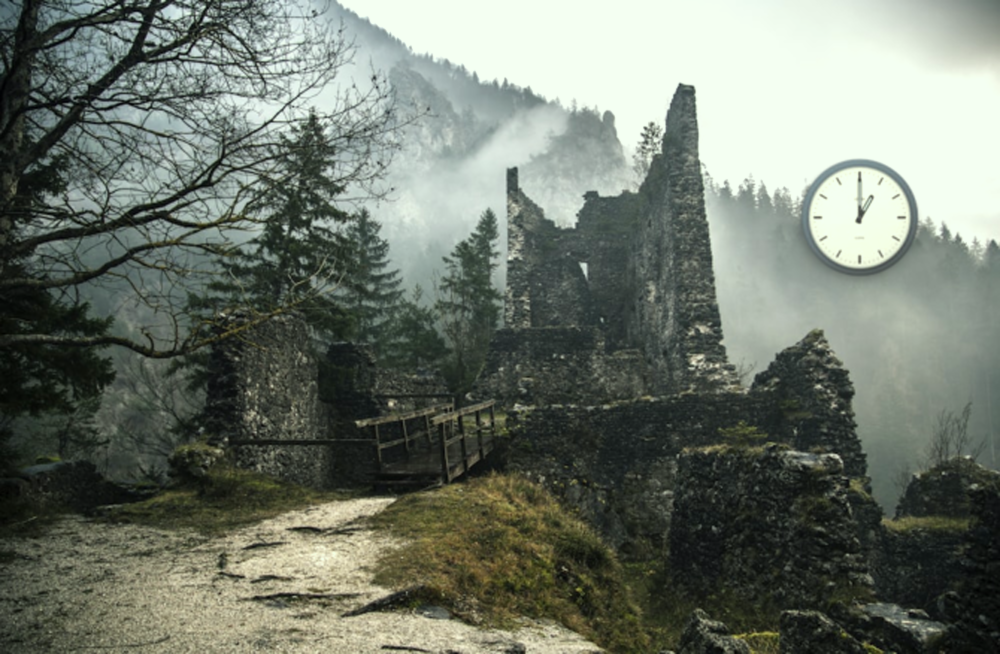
1:00
